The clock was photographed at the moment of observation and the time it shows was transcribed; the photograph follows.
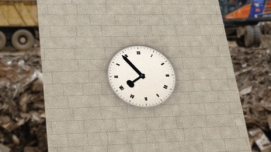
7:54
